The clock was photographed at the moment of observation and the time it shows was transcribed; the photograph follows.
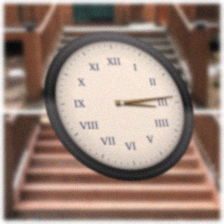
3:14
